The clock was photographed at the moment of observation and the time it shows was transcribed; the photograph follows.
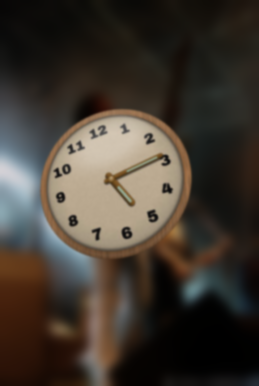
5:14
